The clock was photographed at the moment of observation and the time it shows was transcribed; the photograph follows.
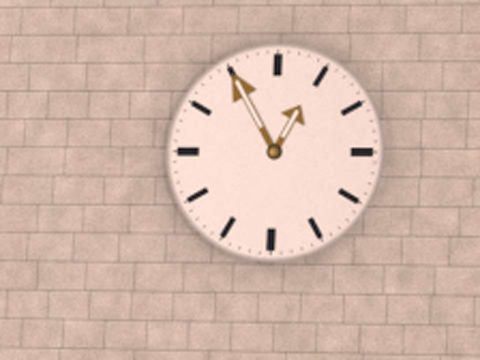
12:55
